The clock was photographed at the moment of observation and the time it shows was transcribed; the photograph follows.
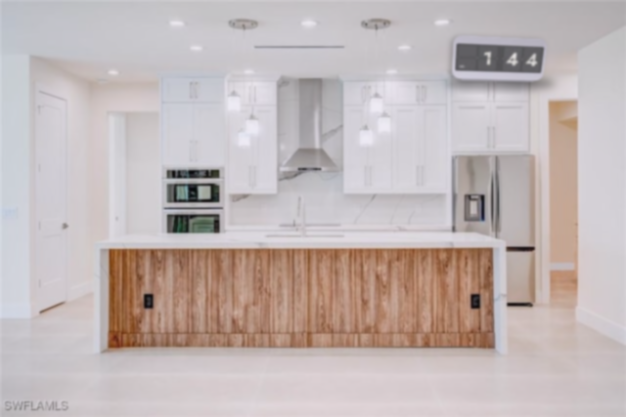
1:44
